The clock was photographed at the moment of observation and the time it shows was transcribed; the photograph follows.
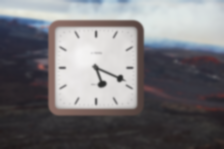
5:19
